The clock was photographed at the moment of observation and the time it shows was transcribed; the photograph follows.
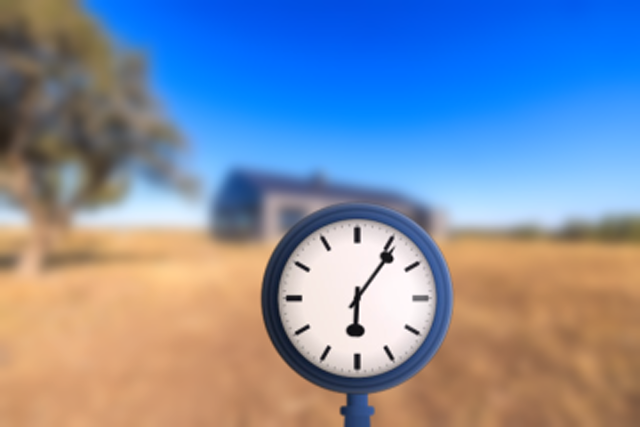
6:06
